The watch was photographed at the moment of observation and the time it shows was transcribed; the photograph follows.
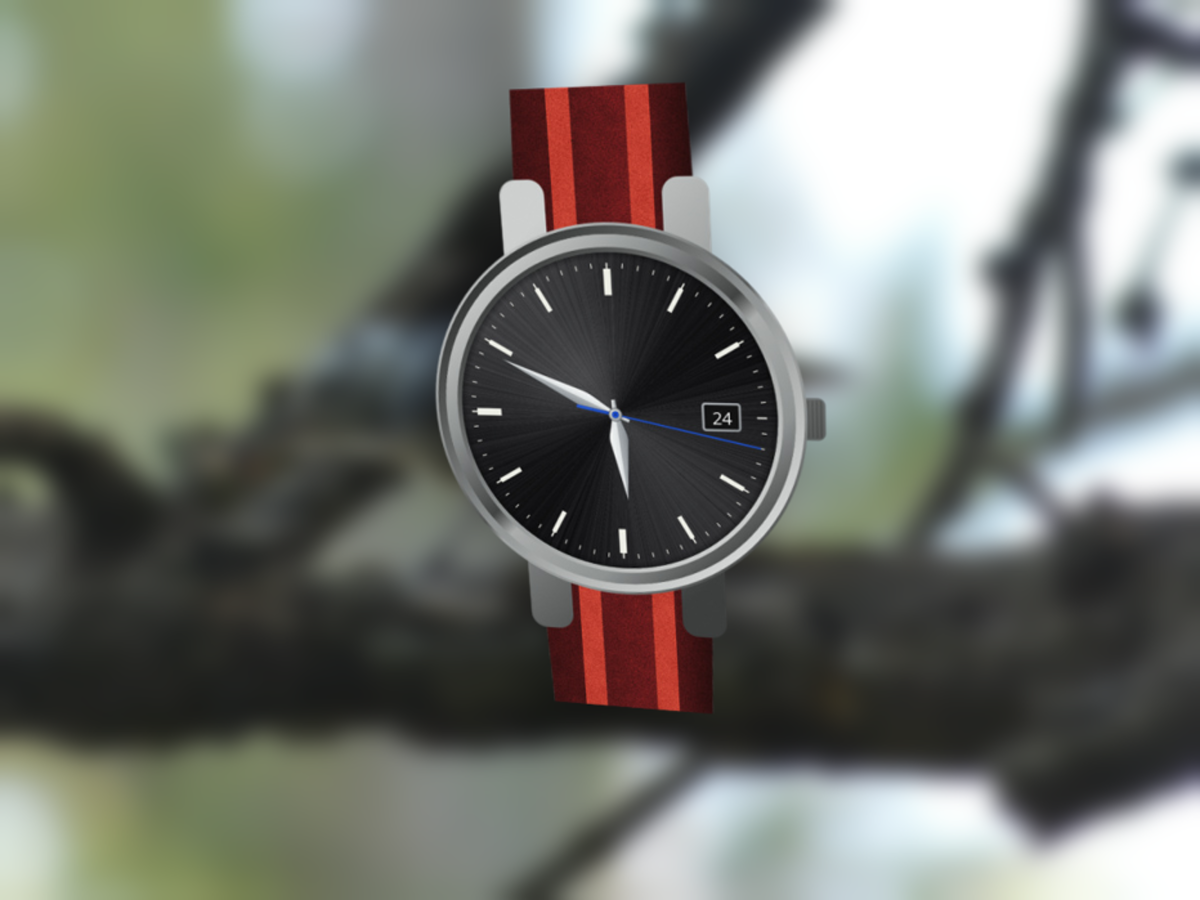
5:49:17
